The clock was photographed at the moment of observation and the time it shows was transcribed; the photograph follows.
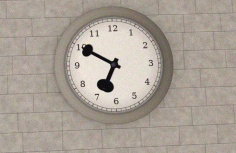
6:50
